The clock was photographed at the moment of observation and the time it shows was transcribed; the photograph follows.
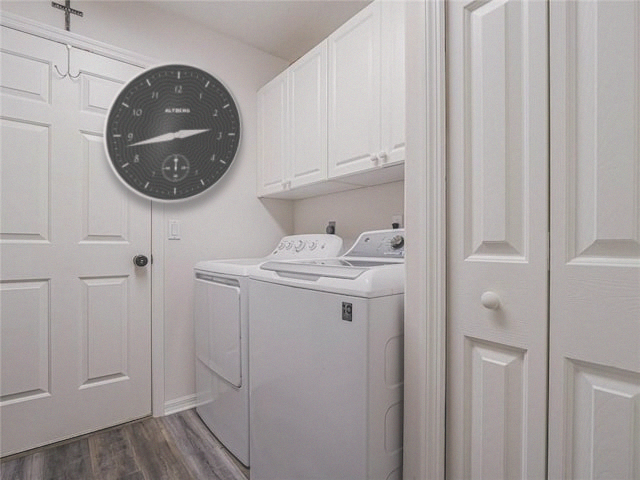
2:43
